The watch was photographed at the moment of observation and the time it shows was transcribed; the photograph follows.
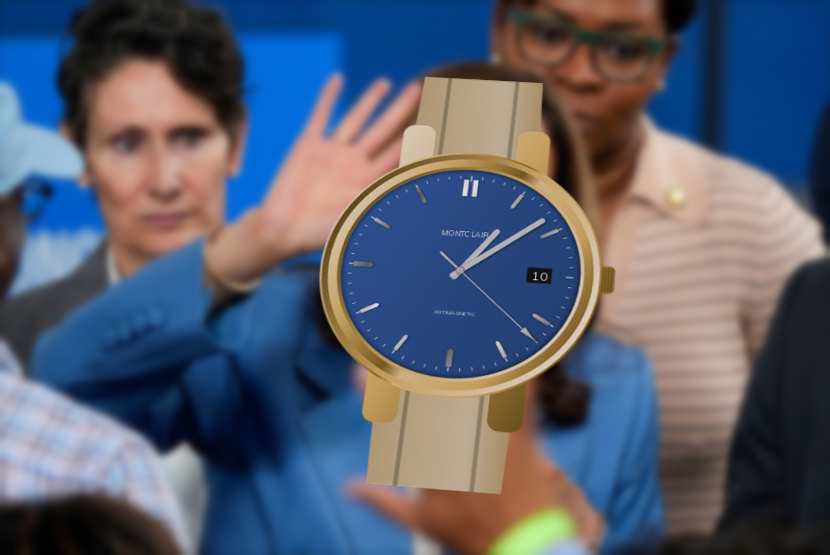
1:08:22
